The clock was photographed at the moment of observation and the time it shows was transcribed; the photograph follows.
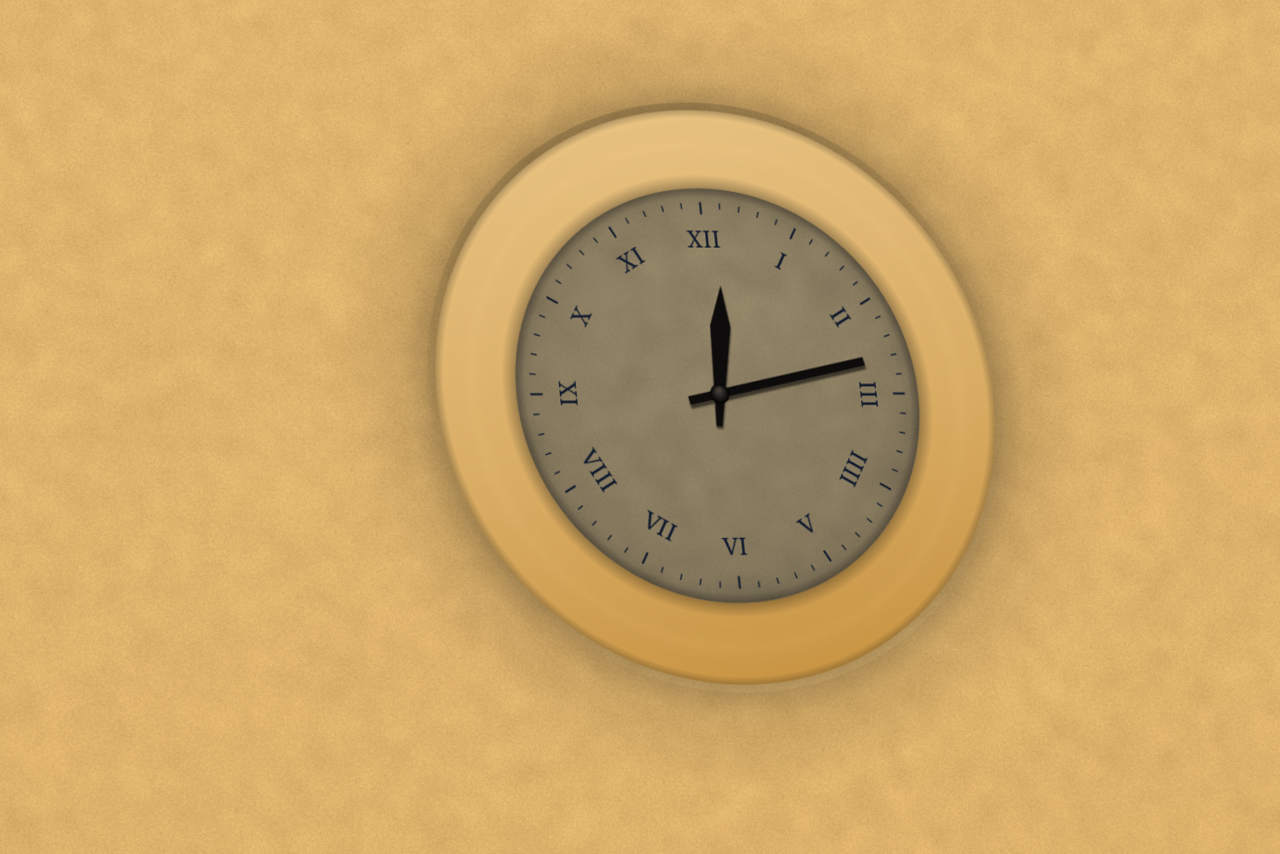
12:13
